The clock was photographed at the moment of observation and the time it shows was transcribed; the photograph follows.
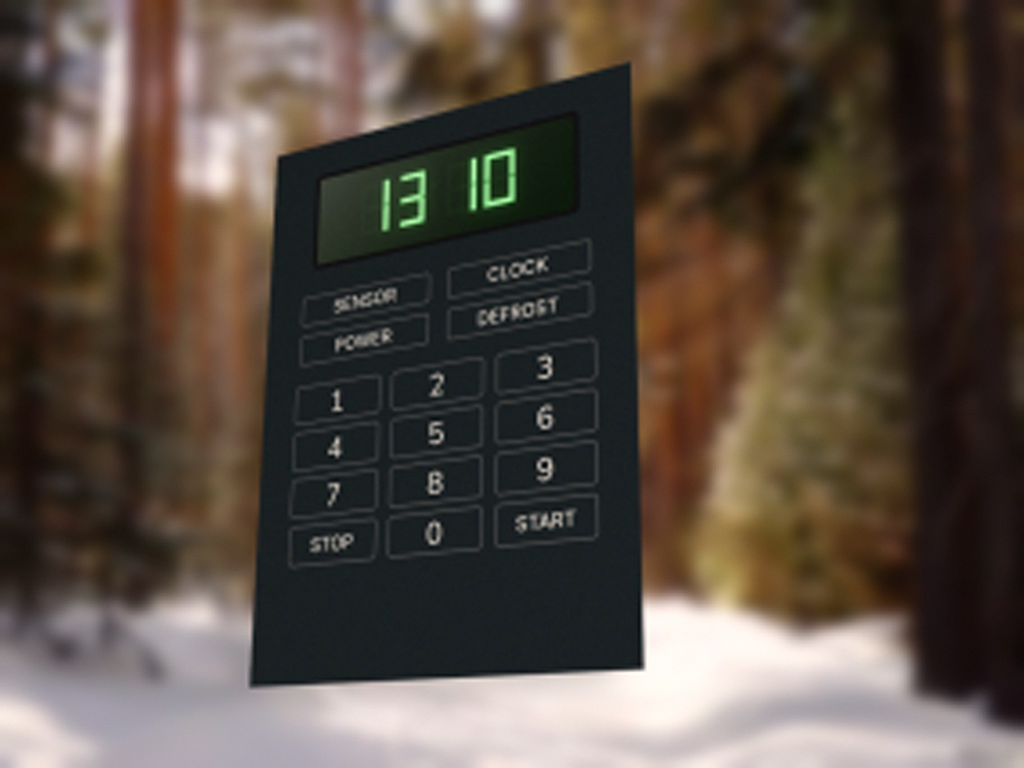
13:10
